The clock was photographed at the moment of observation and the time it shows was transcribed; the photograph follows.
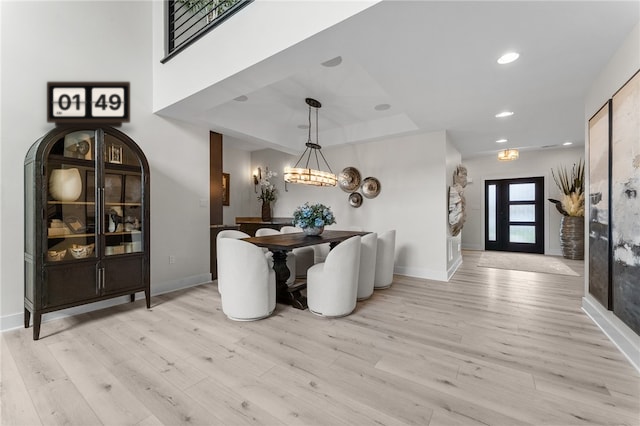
1:49
